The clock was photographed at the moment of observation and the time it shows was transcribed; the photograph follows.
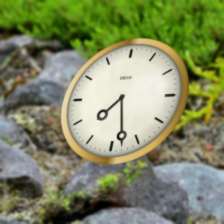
7:28
